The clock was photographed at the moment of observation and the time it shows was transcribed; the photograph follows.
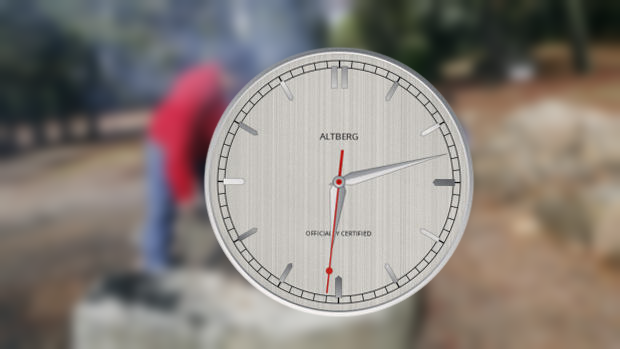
6:12:31
